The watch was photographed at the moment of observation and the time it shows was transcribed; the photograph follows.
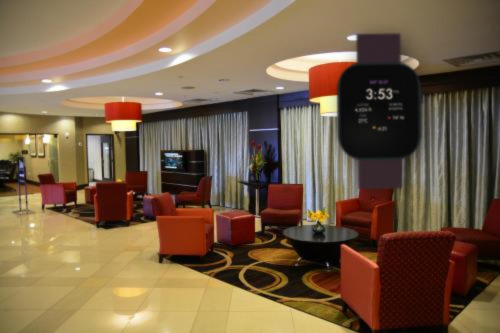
3:53
